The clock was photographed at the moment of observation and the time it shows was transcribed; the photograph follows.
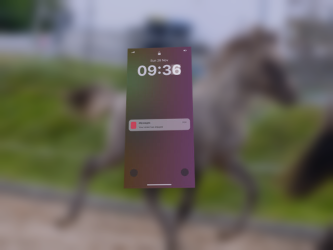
9:36
